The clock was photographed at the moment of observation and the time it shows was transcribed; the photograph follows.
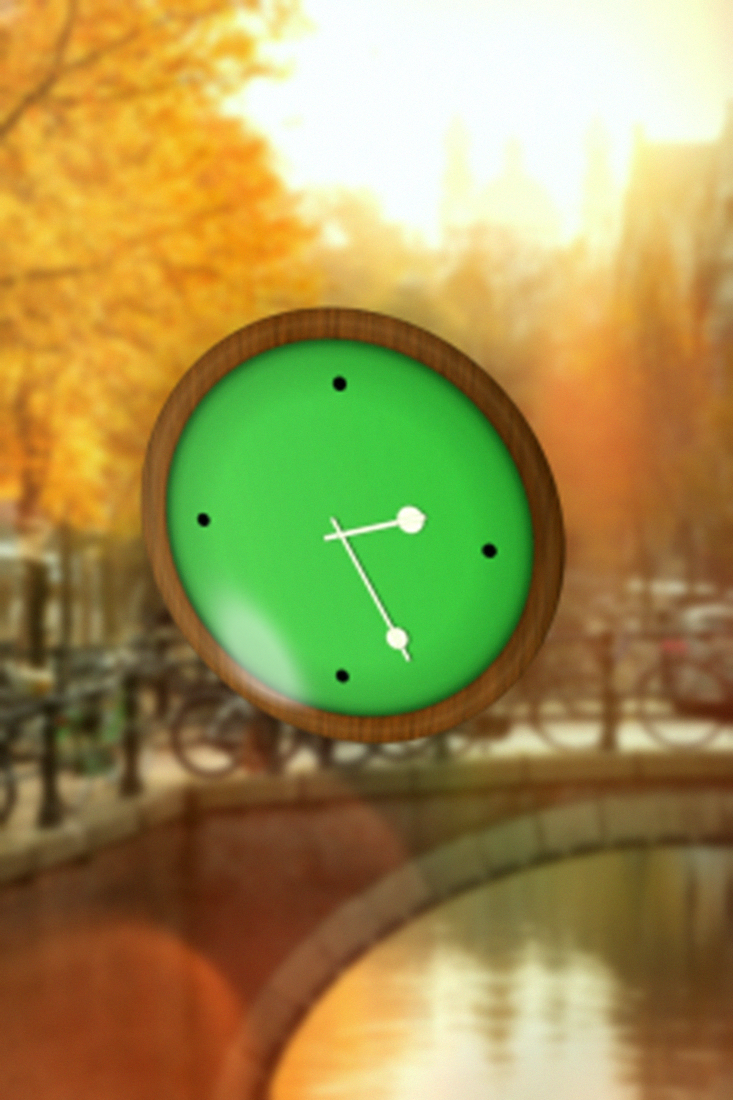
2:25
